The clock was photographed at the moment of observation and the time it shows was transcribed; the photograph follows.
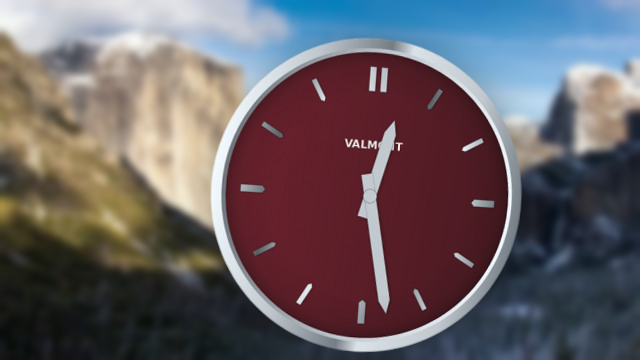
12:28
